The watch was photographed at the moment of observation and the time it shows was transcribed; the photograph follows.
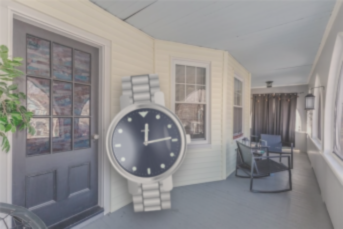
12:14
